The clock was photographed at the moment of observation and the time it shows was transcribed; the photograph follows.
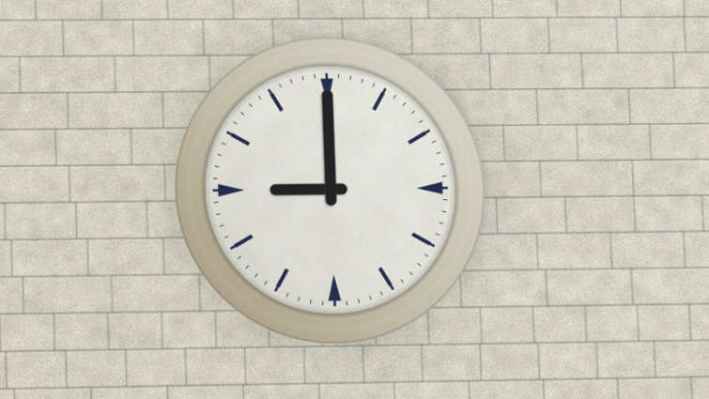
9:00
